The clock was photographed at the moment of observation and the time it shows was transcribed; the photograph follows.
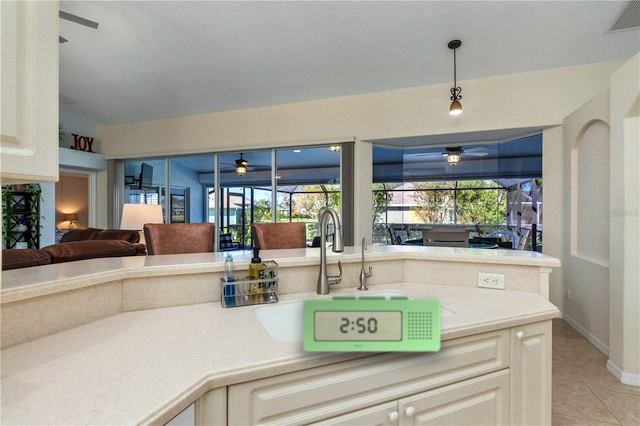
2:50
